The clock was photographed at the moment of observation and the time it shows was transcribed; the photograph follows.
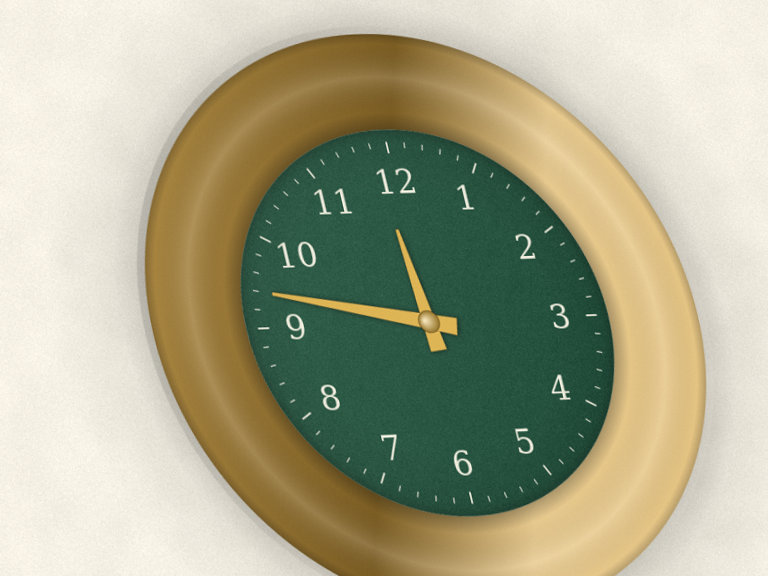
11:47
